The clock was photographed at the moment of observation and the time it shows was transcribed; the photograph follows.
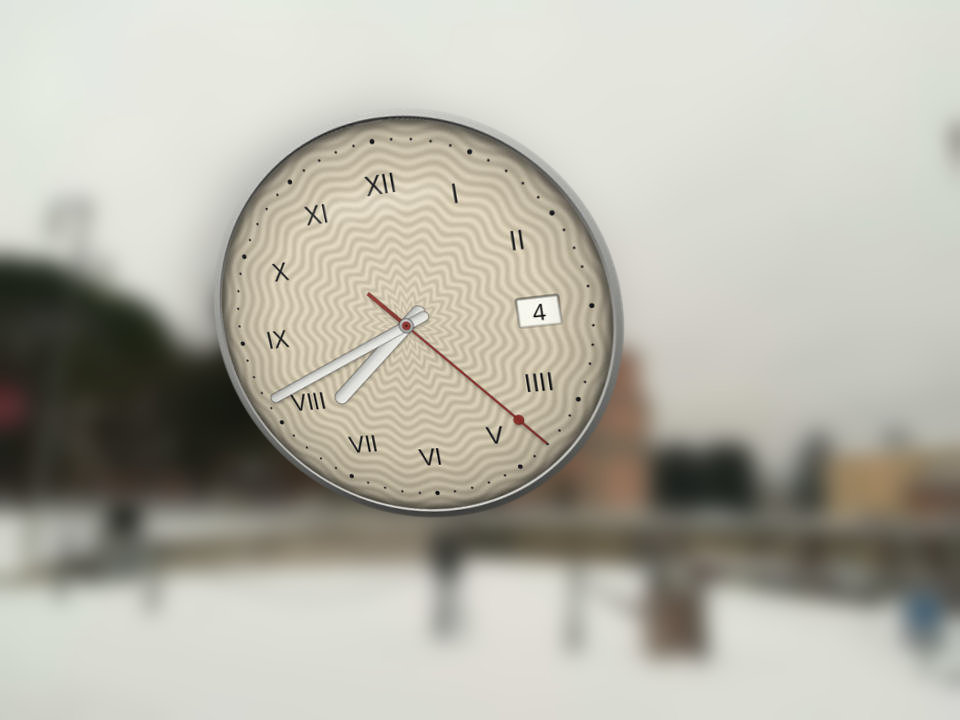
7:41:23
